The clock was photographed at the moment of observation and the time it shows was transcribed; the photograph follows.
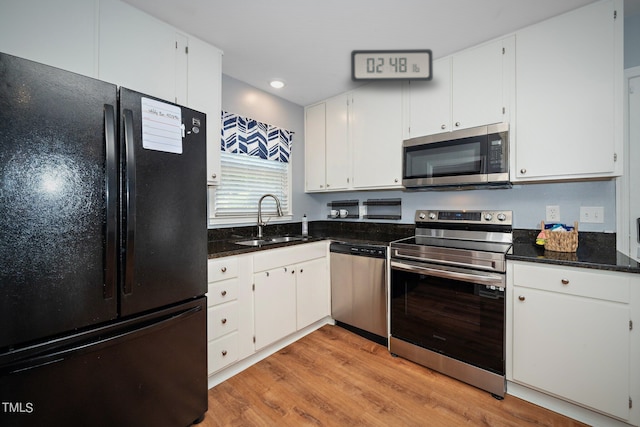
2:48
